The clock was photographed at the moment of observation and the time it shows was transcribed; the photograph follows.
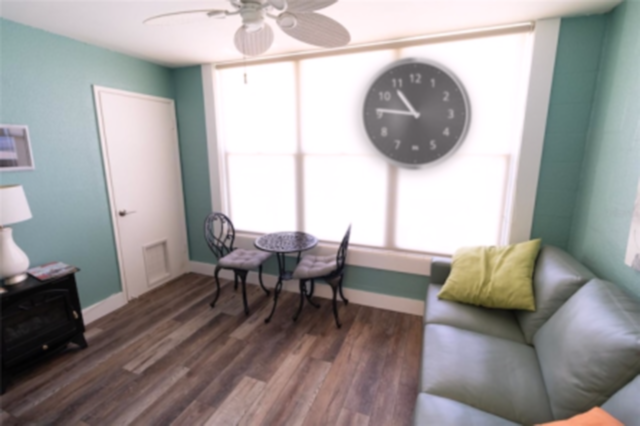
10:46
